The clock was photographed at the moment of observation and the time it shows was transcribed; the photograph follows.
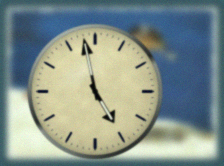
4:58
